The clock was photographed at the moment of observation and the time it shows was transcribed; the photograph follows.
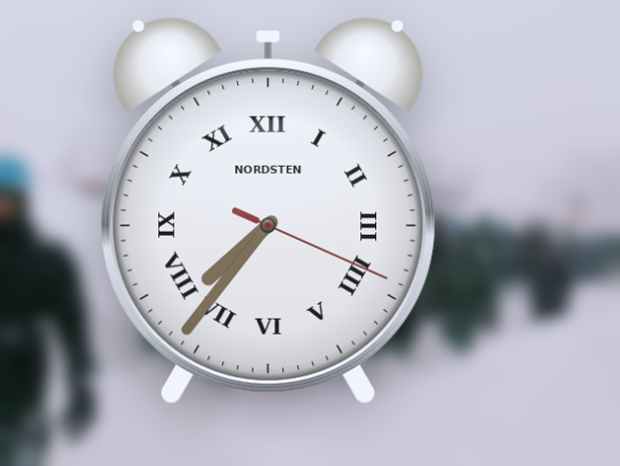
7:36:19
